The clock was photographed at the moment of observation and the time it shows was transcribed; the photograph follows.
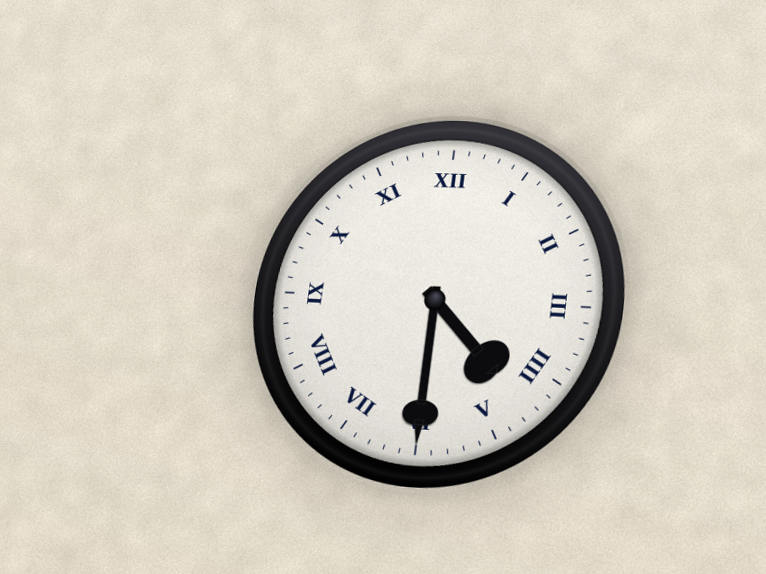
4:30
